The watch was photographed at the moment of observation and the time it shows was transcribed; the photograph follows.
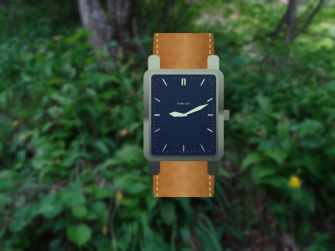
9:11
